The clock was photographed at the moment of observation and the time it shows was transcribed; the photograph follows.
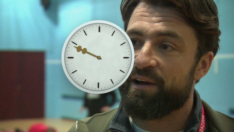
9:49
